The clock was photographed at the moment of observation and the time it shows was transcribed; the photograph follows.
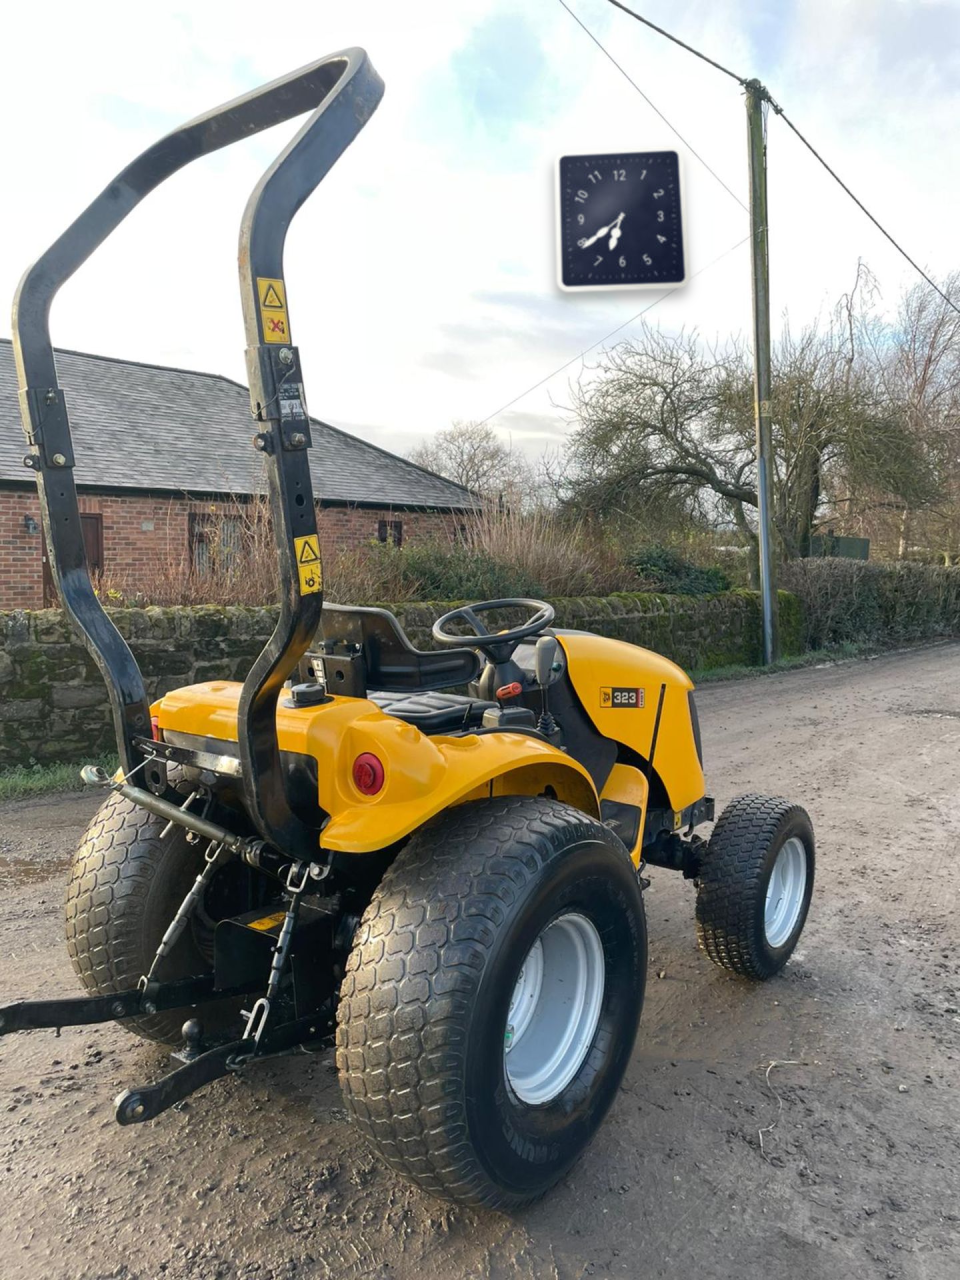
6:39
